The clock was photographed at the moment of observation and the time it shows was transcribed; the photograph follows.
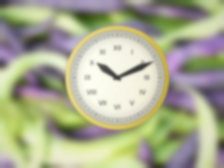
10:11
